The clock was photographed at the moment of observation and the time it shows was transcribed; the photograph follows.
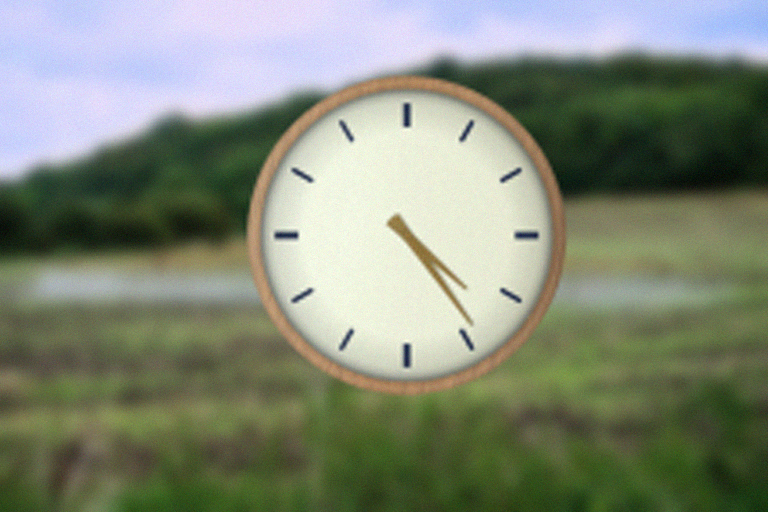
4:24
